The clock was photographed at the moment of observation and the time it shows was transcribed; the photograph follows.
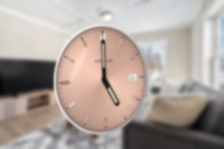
5:00
